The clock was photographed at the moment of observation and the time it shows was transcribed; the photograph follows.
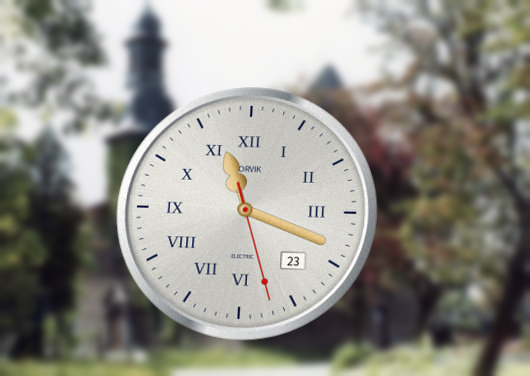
11:18:27
